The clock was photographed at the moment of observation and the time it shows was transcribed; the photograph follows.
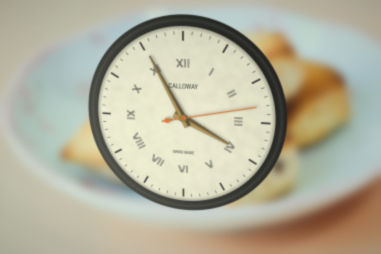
3:55:13
